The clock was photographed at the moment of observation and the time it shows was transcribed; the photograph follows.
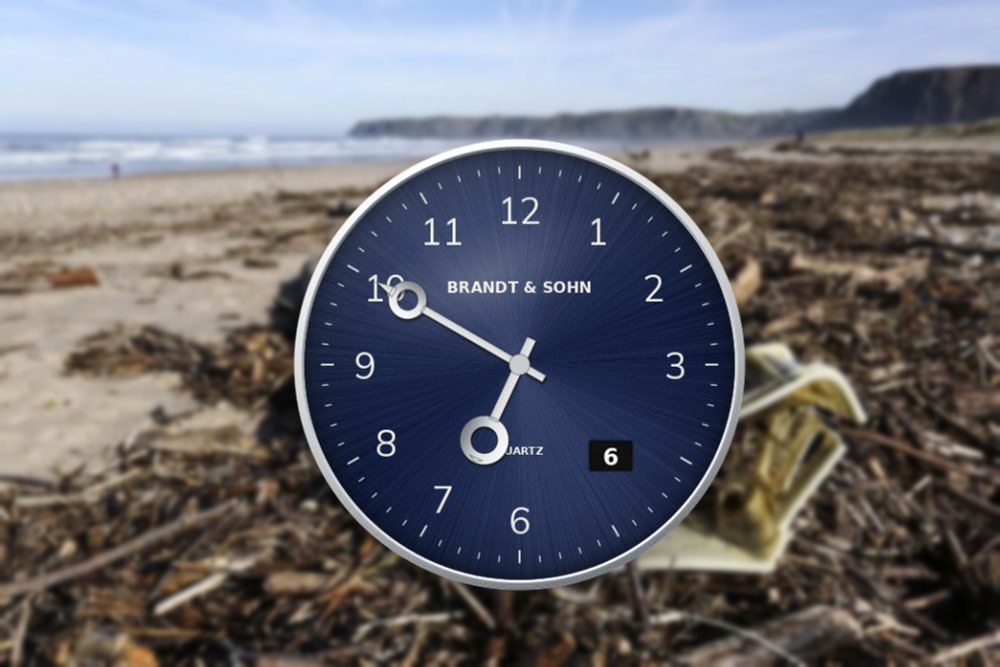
6:50
